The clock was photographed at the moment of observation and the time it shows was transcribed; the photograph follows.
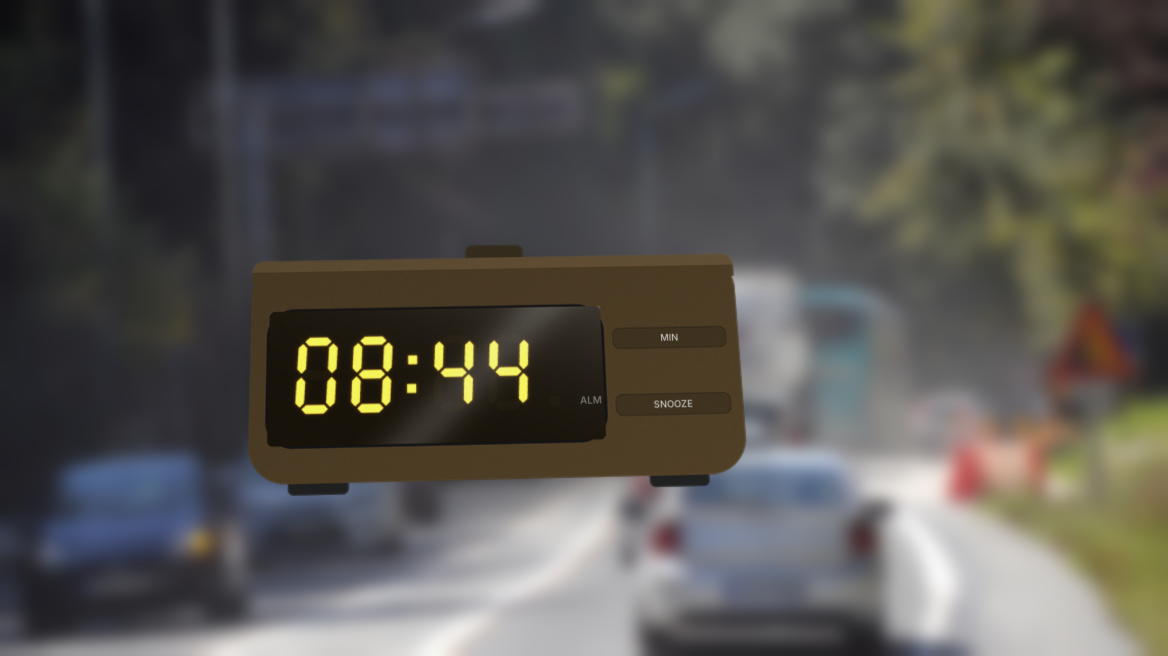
8:44
